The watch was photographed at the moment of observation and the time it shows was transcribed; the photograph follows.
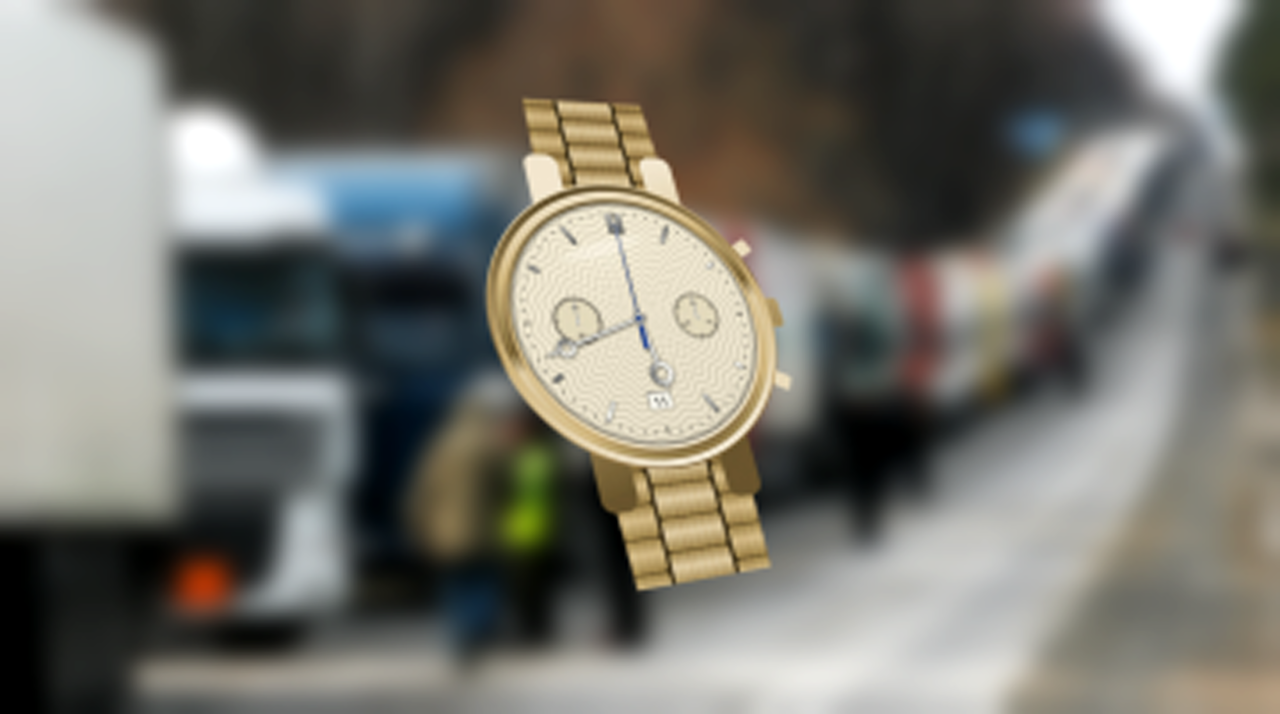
5:42
